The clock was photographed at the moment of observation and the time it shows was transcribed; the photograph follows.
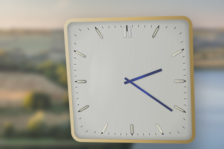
2:21
